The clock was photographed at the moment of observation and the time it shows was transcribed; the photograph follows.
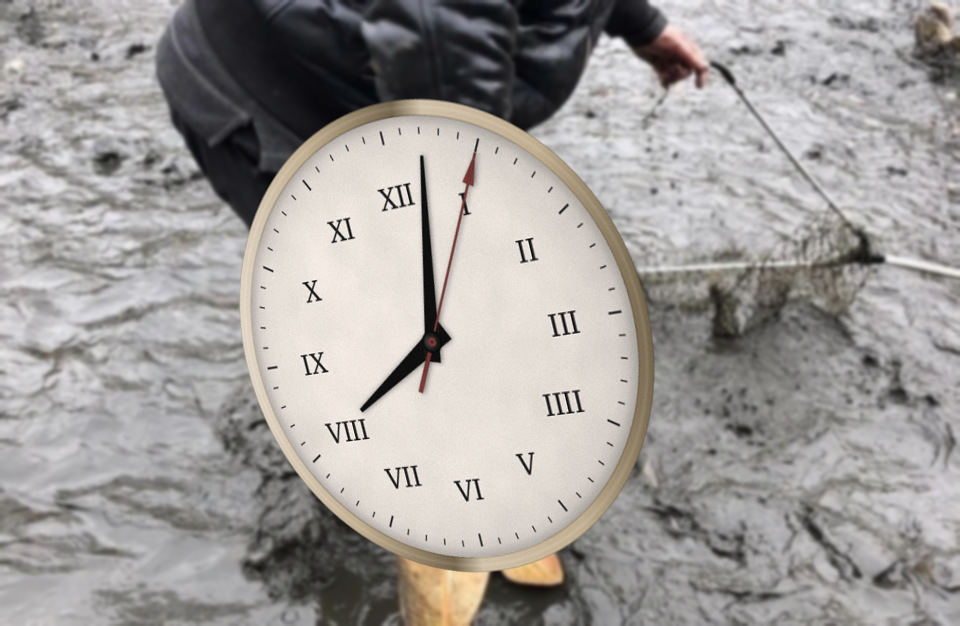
8:02:05
